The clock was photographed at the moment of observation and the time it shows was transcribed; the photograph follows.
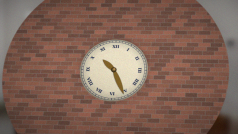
10:26
